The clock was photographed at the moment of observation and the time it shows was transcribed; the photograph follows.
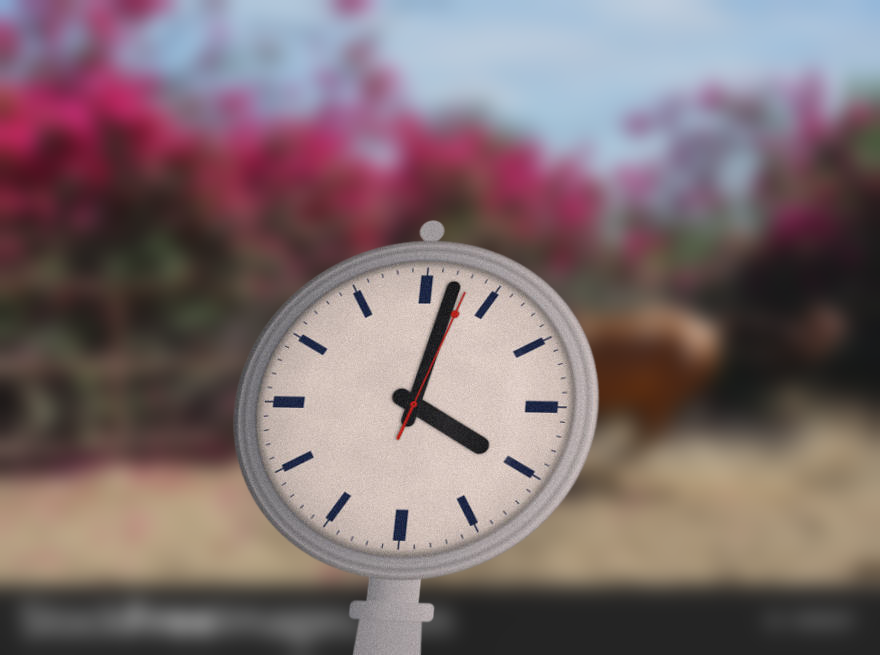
4:02:03
